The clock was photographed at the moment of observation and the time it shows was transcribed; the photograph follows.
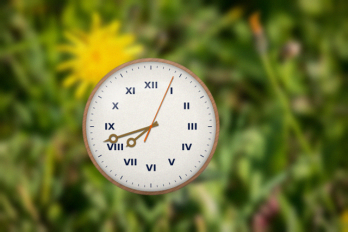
7:42:04
